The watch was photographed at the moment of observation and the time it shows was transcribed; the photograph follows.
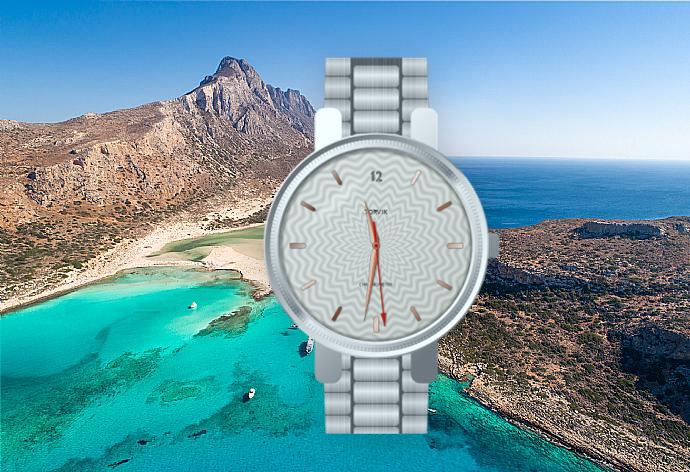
11:31:29
